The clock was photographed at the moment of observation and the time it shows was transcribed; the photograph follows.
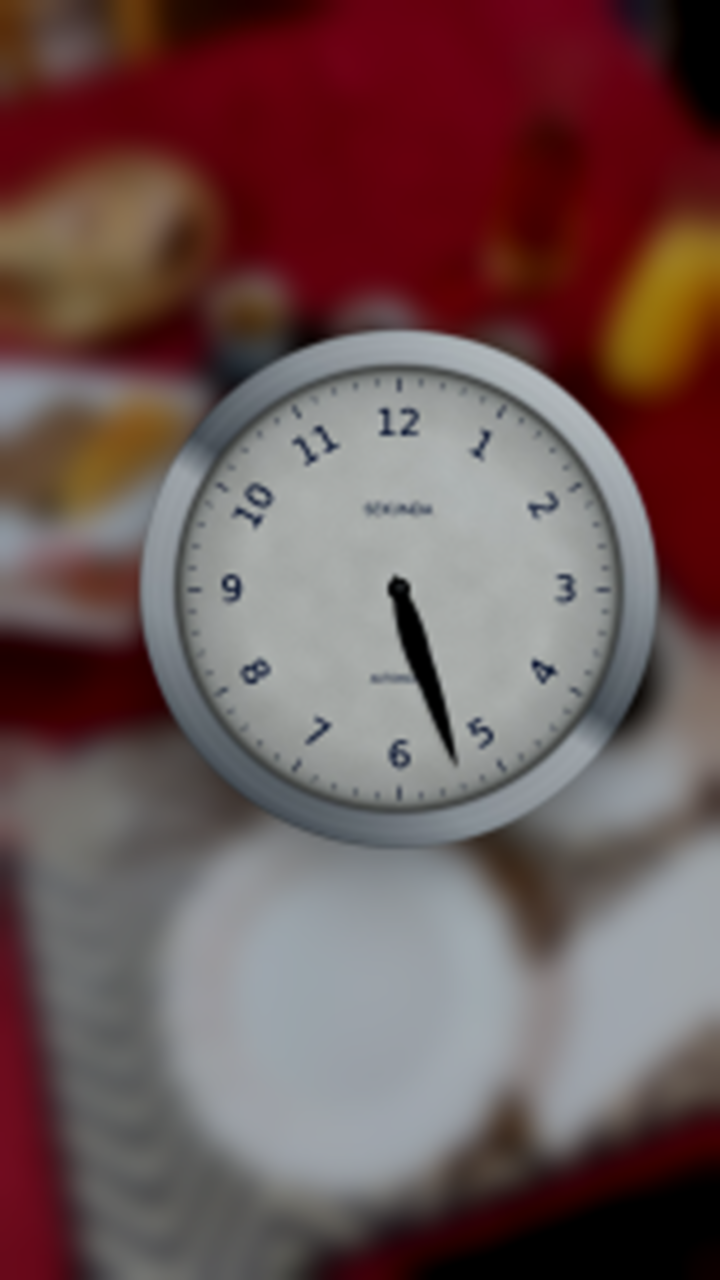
5:27
